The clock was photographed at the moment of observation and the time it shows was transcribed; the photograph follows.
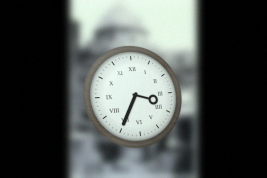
3:35
